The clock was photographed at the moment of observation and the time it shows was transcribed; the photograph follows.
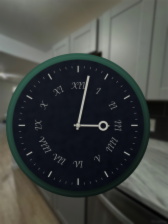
3:02
